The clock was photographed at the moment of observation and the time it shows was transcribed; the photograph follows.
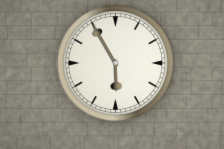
5:55
